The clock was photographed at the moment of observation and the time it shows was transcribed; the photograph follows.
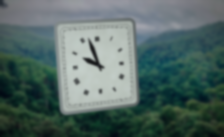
9:57
